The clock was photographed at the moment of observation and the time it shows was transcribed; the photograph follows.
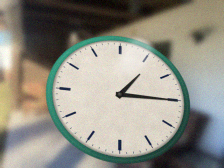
1:15
